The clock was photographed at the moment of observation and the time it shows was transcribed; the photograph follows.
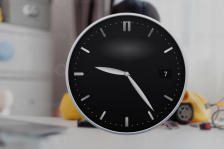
9:24
